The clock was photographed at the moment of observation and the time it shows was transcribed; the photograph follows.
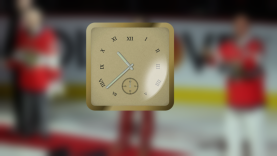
10:38
